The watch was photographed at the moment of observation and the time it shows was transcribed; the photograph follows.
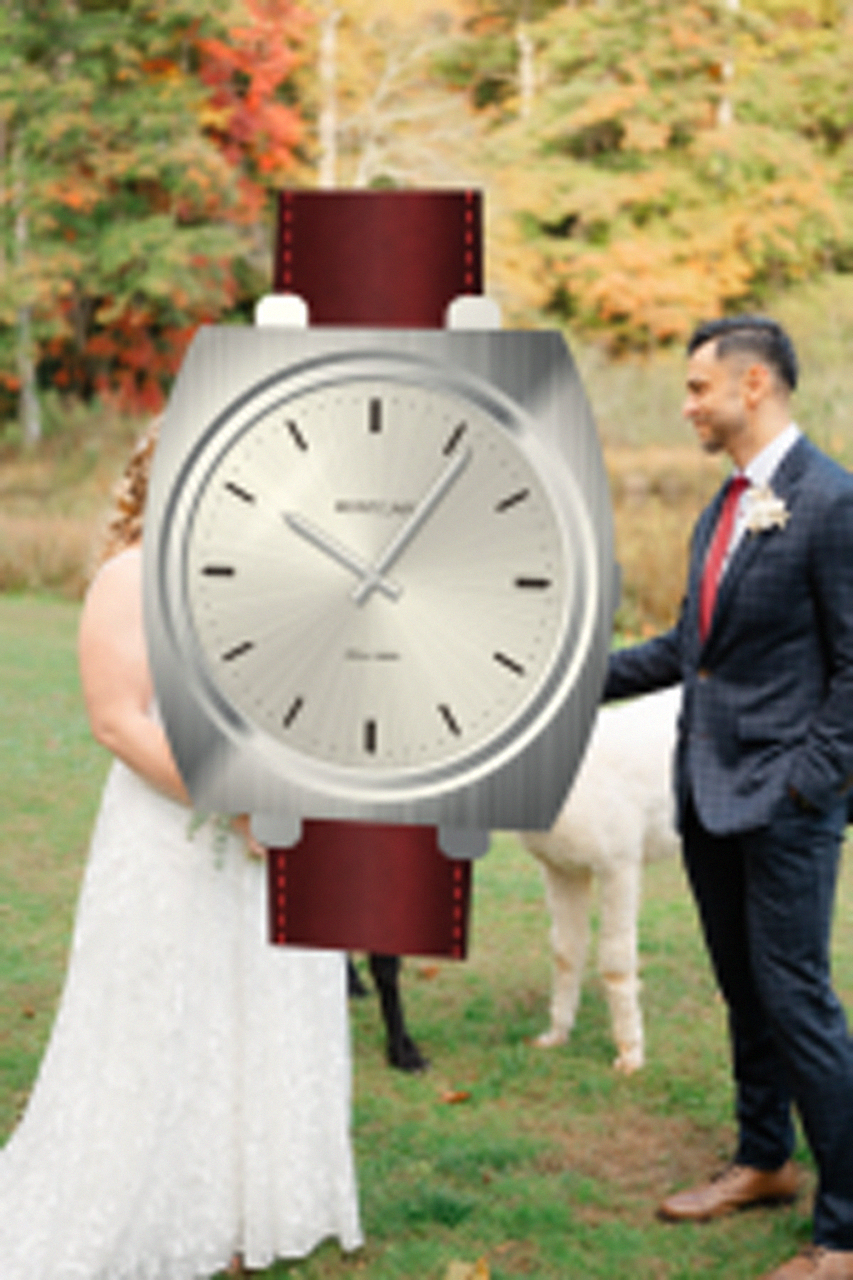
10:06
